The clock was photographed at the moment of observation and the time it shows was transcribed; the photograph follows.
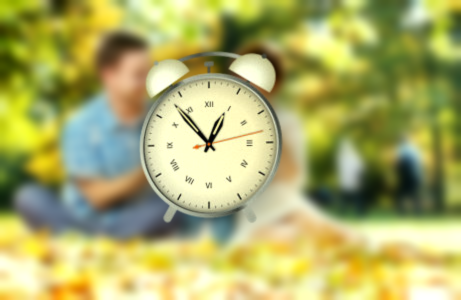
12:53:13
